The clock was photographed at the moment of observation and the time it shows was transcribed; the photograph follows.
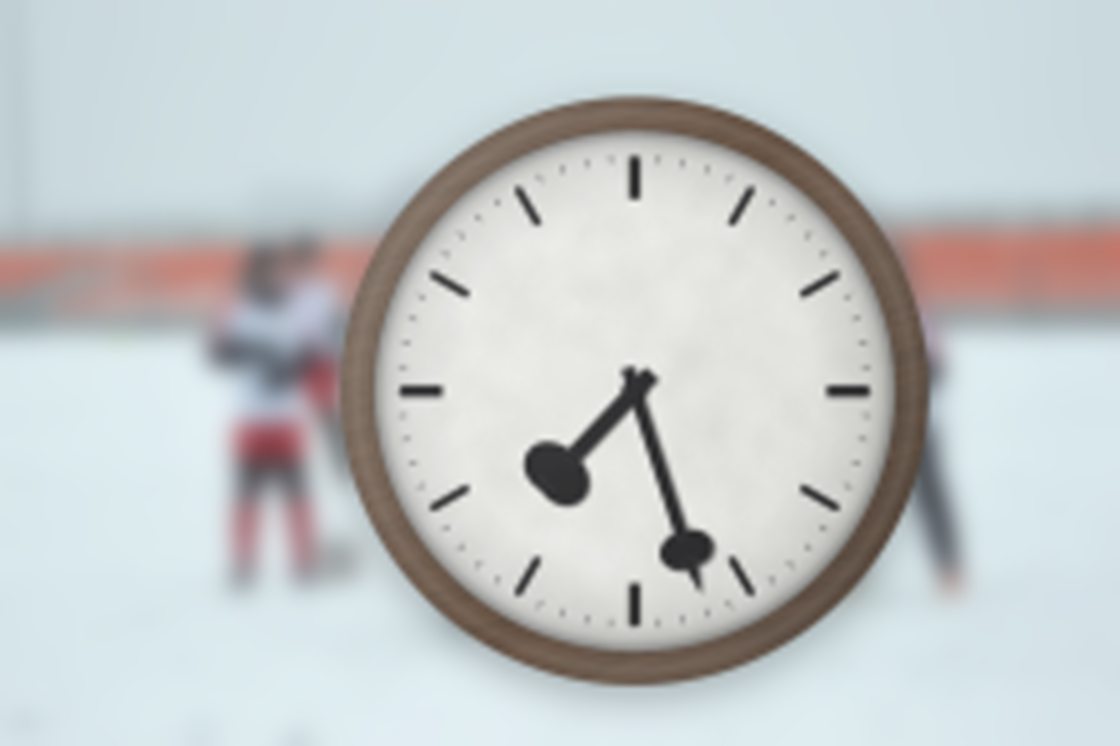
7:27
